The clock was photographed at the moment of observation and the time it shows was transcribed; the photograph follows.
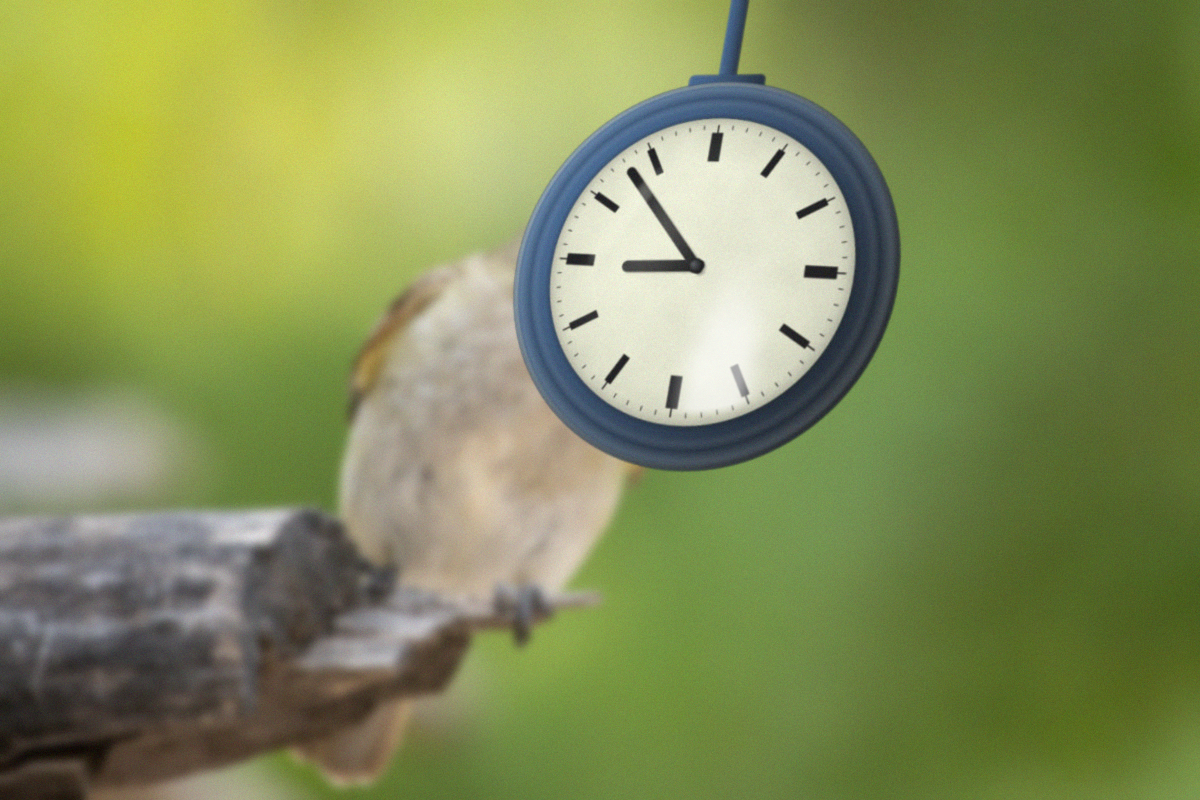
8:53
